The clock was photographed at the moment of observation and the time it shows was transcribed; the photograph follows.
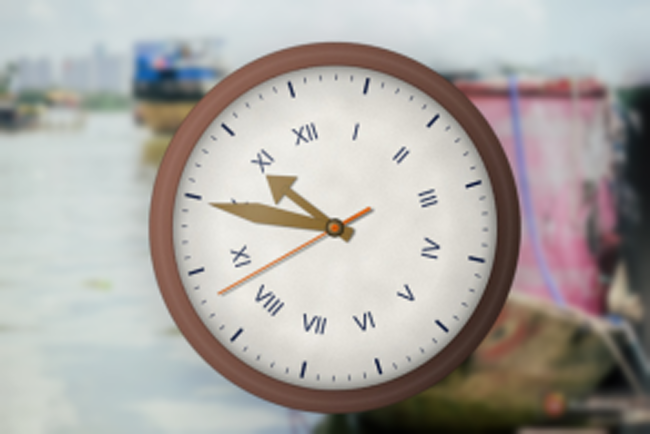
10:49:43
